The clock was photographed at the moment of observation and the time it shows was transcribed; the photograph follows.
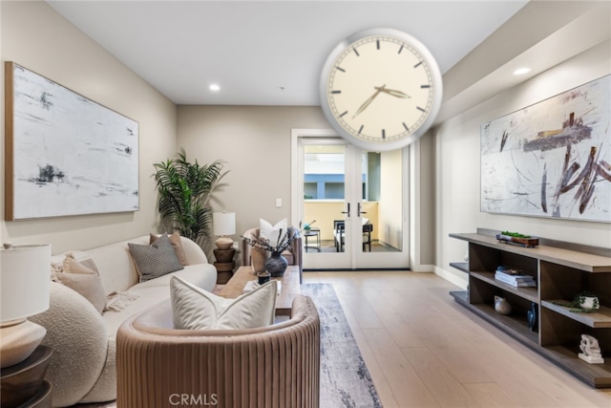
3:38
